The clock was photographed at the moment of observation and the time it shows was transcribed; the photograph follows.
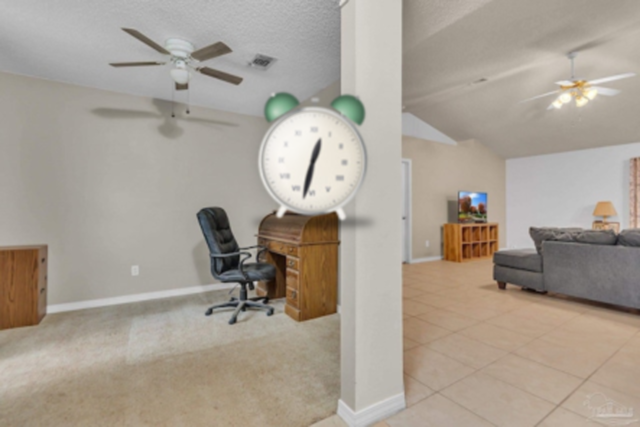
12:32
